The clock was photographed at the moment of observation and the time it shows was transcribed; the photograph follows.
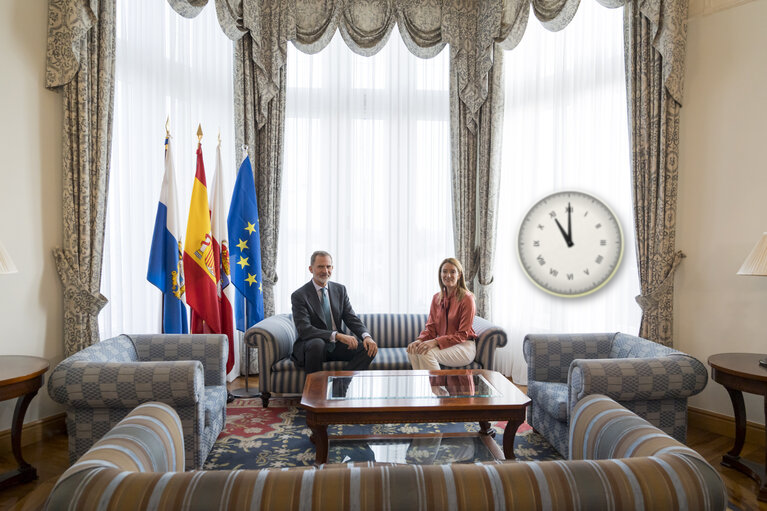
11:00
